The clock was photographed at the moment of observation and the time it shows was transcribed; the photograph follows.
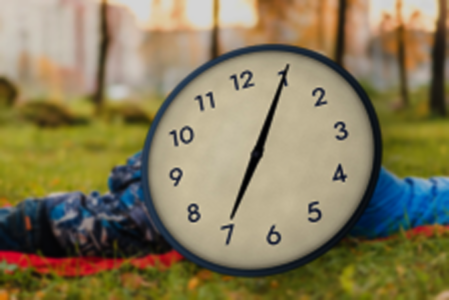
7:05
